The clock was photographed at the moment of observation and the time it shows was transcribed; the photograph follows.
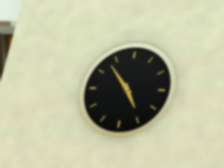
4:53
